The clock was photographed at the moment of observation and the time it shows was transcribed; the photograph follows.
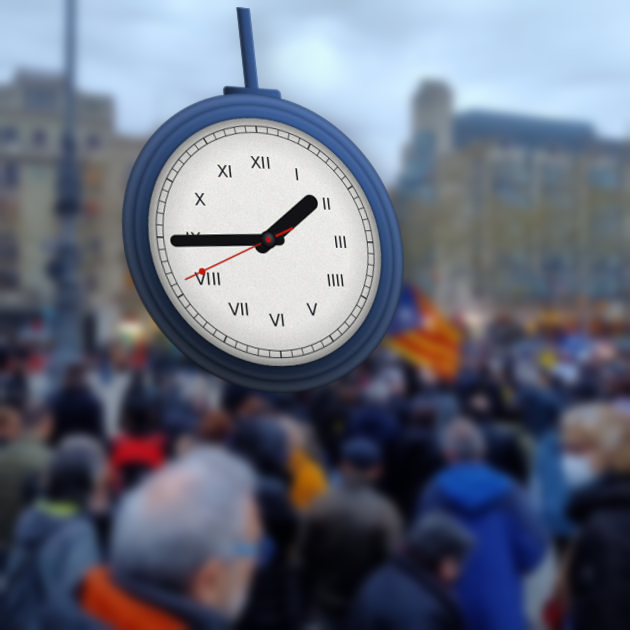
1:44:41
